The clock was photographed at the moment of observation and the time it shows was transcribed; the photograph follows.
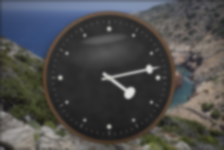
4:13
